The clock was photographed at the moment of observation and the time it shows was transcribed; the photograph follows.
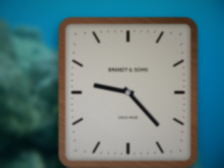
9:23
